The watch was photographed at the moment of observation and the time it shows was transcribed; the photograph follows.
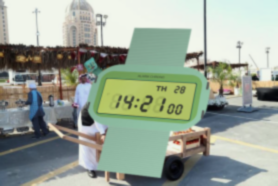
14:21:00
